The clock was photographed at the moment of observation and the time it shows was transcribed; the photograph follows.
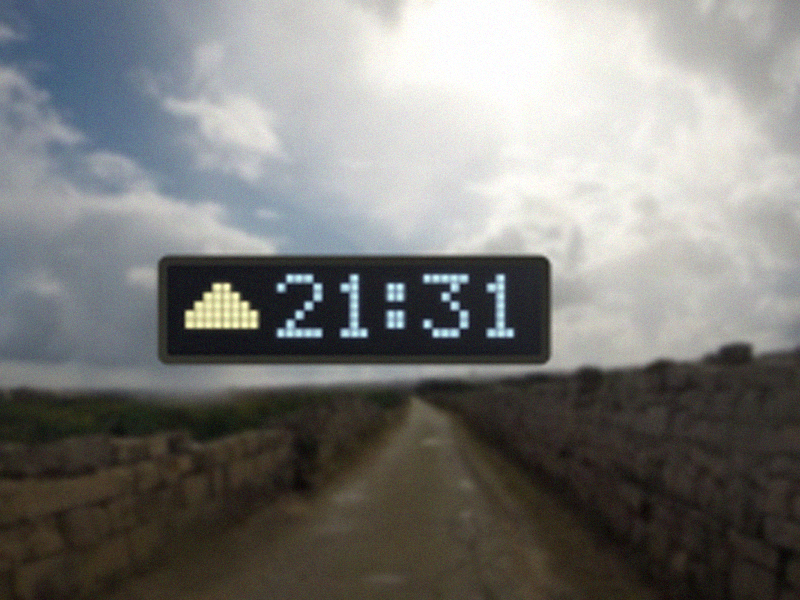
21:31
